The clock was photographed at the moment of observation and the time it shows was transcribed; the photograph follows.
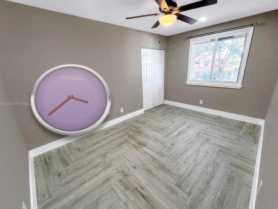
3:38
